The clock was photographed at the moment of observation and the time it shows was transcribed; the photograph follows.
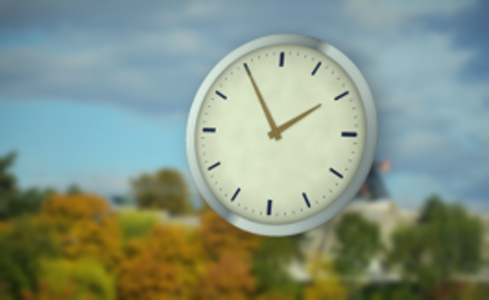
1:55
